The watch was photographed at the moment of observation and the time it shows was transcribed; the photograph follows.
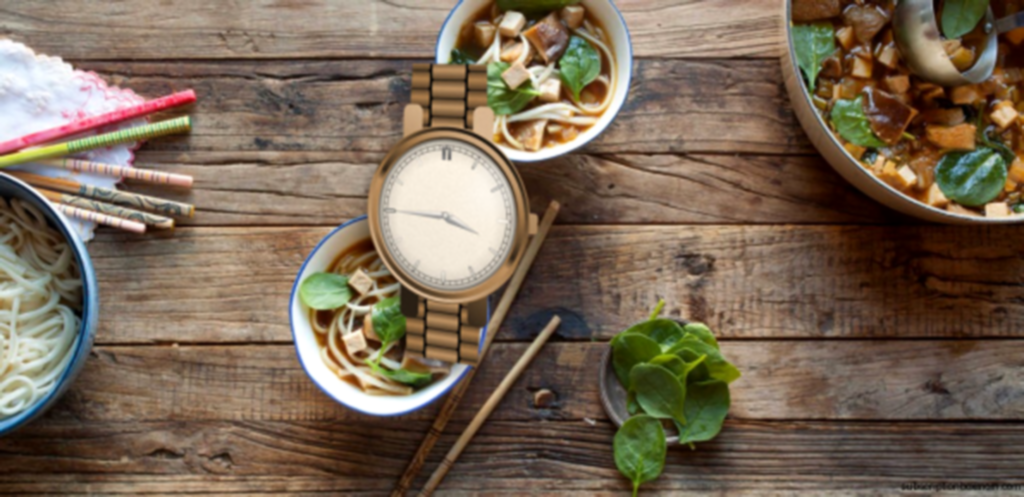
3:45
